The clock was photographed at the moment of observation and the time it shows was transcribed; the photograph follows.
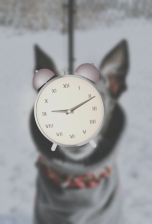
9:11
